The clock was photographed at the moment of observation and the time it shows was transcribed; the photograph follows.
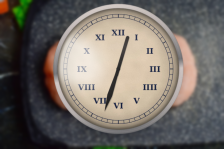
12:33
